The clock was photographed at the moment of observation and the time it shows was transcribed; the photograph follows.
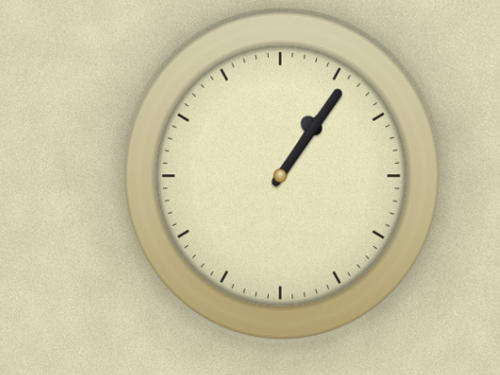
1:06
